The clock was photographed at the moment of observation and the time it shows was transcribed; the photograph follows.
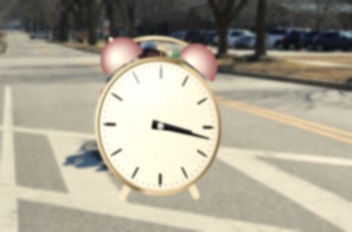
3:17
